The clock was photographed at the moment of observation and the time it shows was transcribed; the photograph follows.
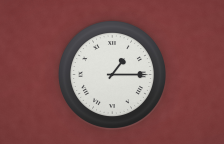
1:15
